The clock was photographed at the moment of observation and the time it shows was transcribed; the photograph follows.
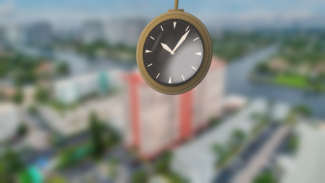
10:06
